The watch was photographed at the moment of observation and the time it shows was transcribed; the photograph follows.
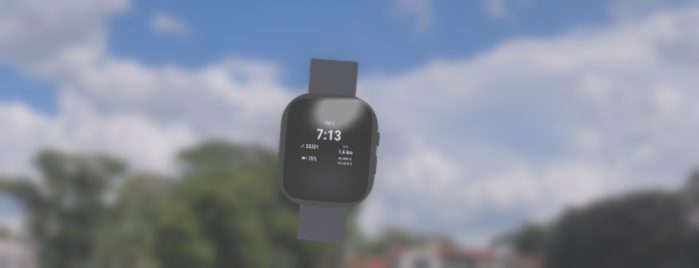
7:13
